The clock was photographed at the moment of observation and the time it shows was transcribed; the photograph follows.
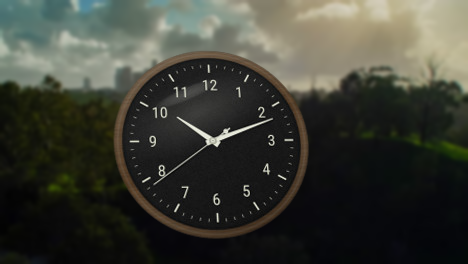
10:11:39
